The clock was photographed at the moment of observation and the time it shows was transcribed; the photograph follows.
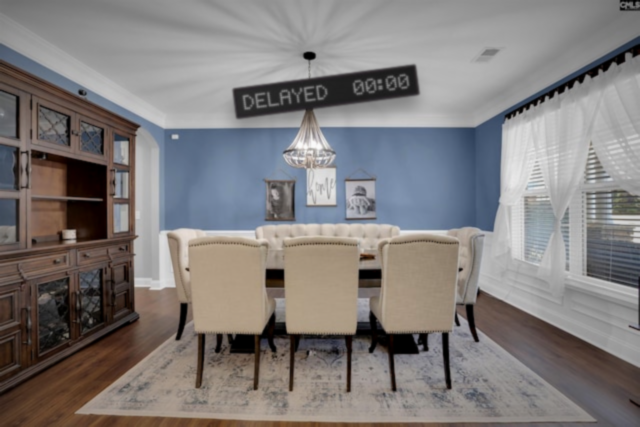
0:00
